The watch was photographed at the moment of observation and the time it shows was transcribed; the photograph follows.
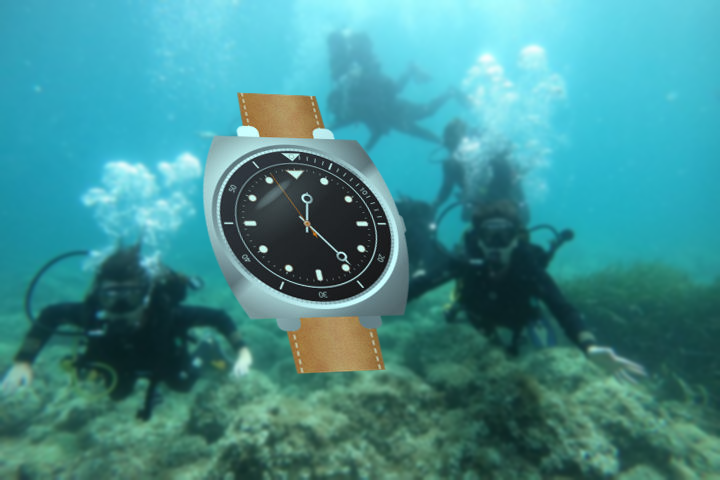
12:23:56
